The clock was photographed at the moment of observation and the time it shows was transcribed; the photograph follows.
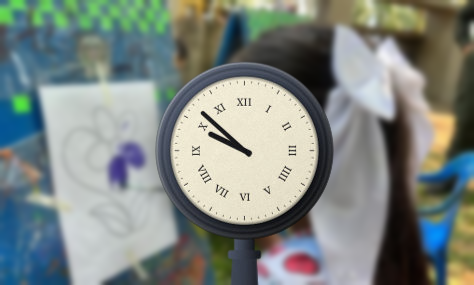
9:52
